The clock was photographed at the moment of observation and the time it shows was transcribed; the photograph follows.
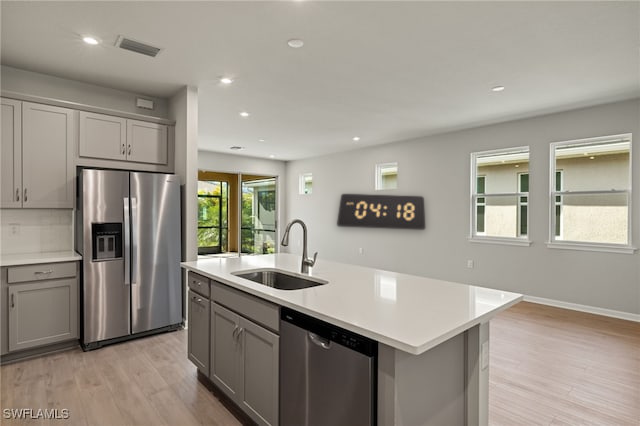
4:18
